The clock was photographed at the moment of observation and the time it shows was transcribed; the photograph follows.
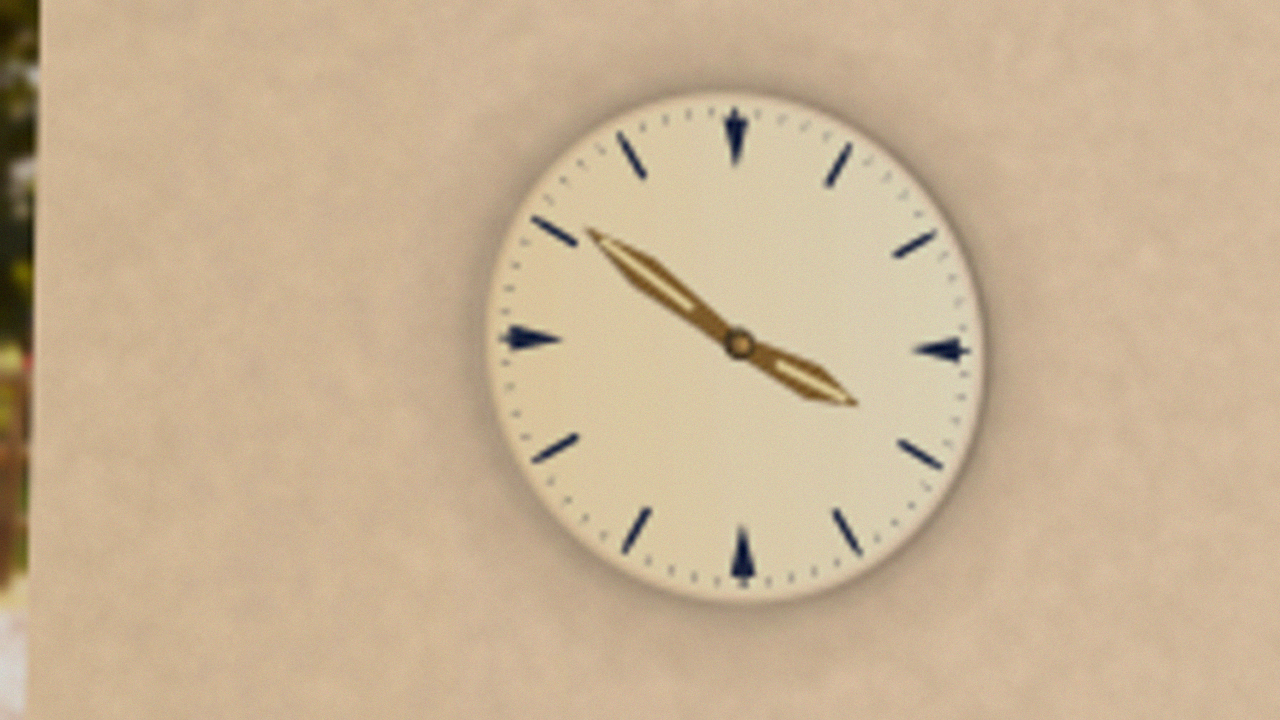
3:51
